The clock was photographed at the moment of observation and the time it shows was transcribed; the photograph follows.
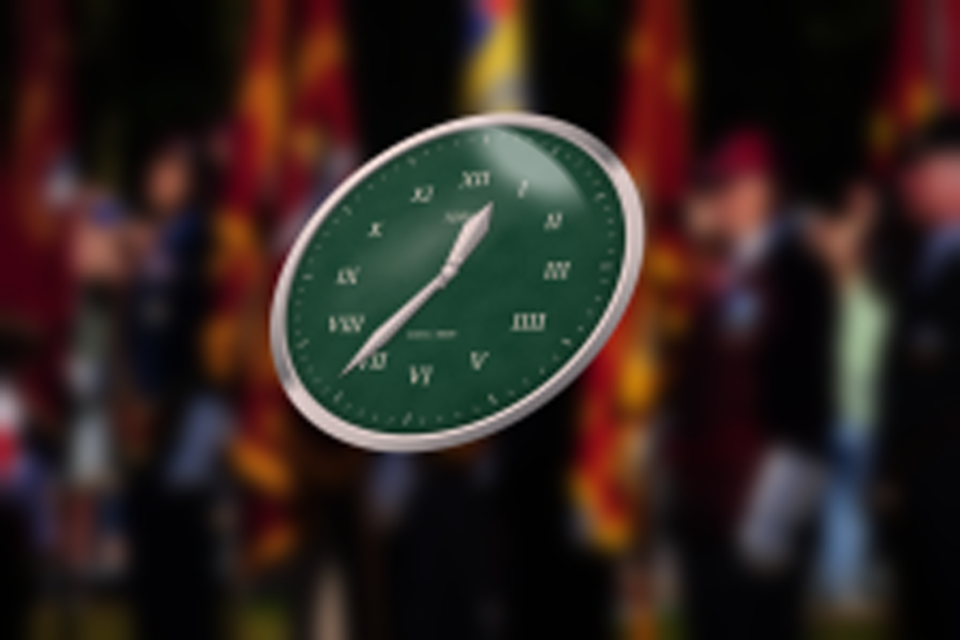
12:36
